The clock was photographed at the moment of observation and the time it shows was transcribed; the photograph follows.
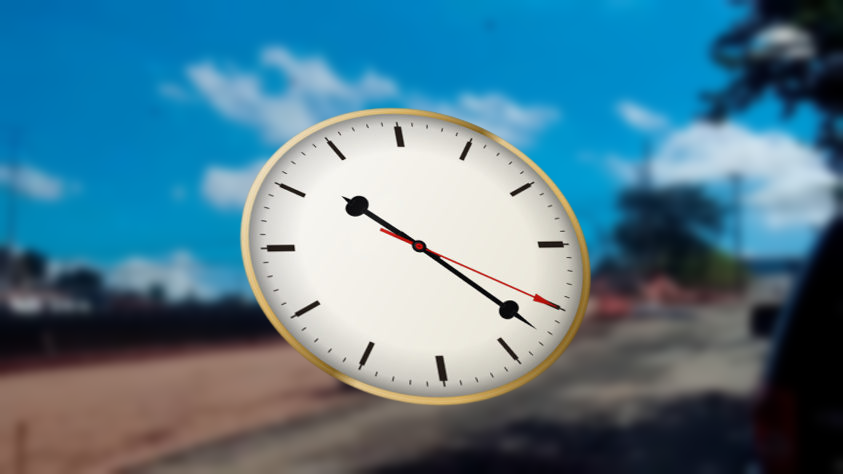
10:22:20
